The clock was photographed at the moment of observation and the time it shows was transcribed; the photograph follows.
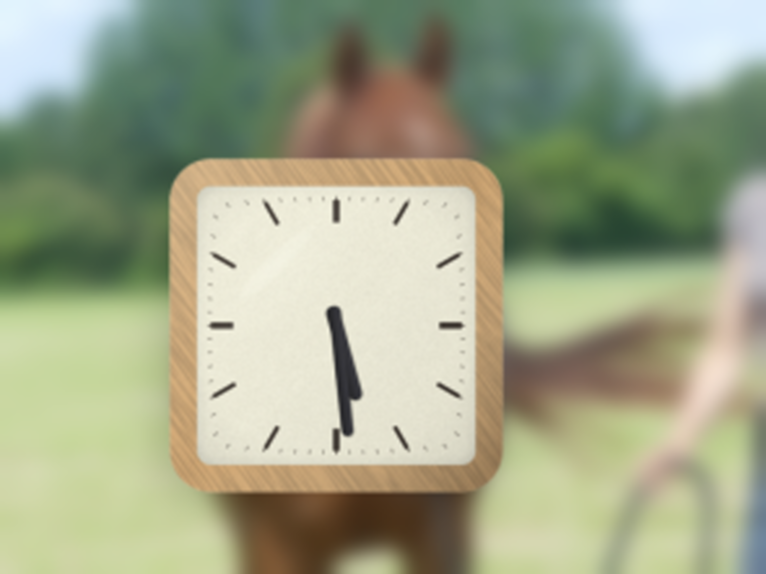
5:29
